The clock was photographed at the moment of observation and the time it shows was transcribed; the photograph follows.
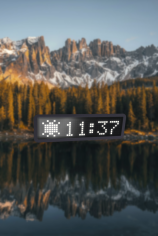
11:37
